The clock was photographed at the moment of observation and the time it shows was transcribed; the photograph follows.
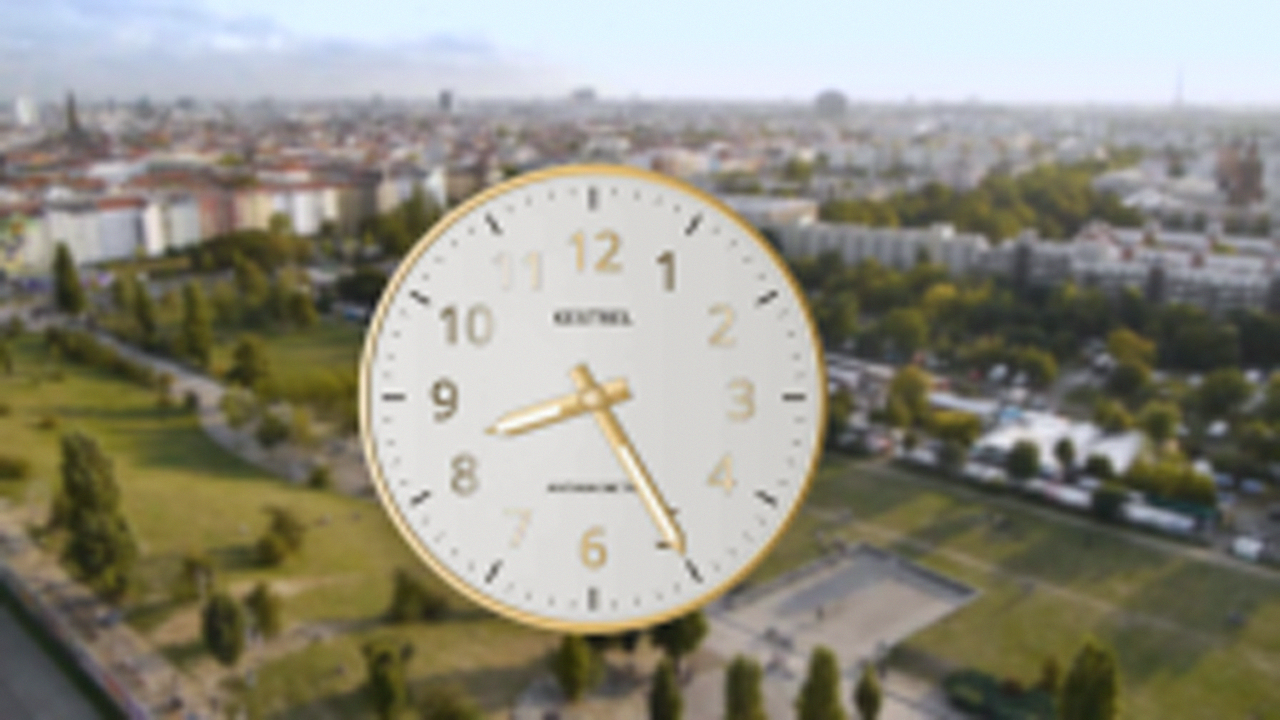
8:25
